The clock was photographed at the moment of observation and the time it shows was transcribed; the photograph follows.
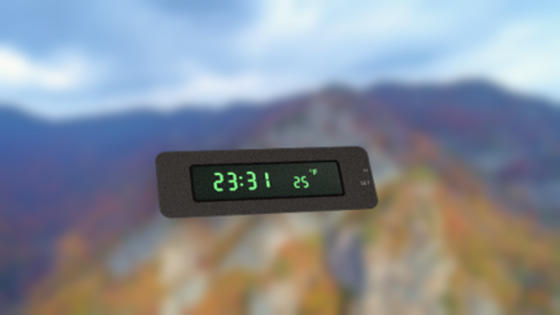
23:31
